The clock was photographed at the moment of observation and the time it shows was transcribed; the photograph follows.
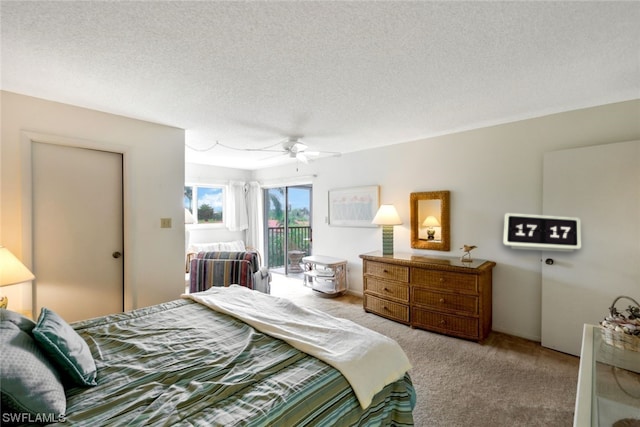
17:17
